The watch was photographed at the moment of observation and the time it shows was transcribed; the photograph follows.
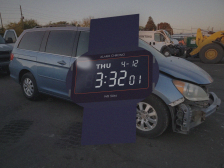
3:32:01
